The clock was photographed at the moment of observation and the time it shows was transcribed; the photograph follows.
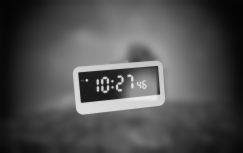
10:27:46
